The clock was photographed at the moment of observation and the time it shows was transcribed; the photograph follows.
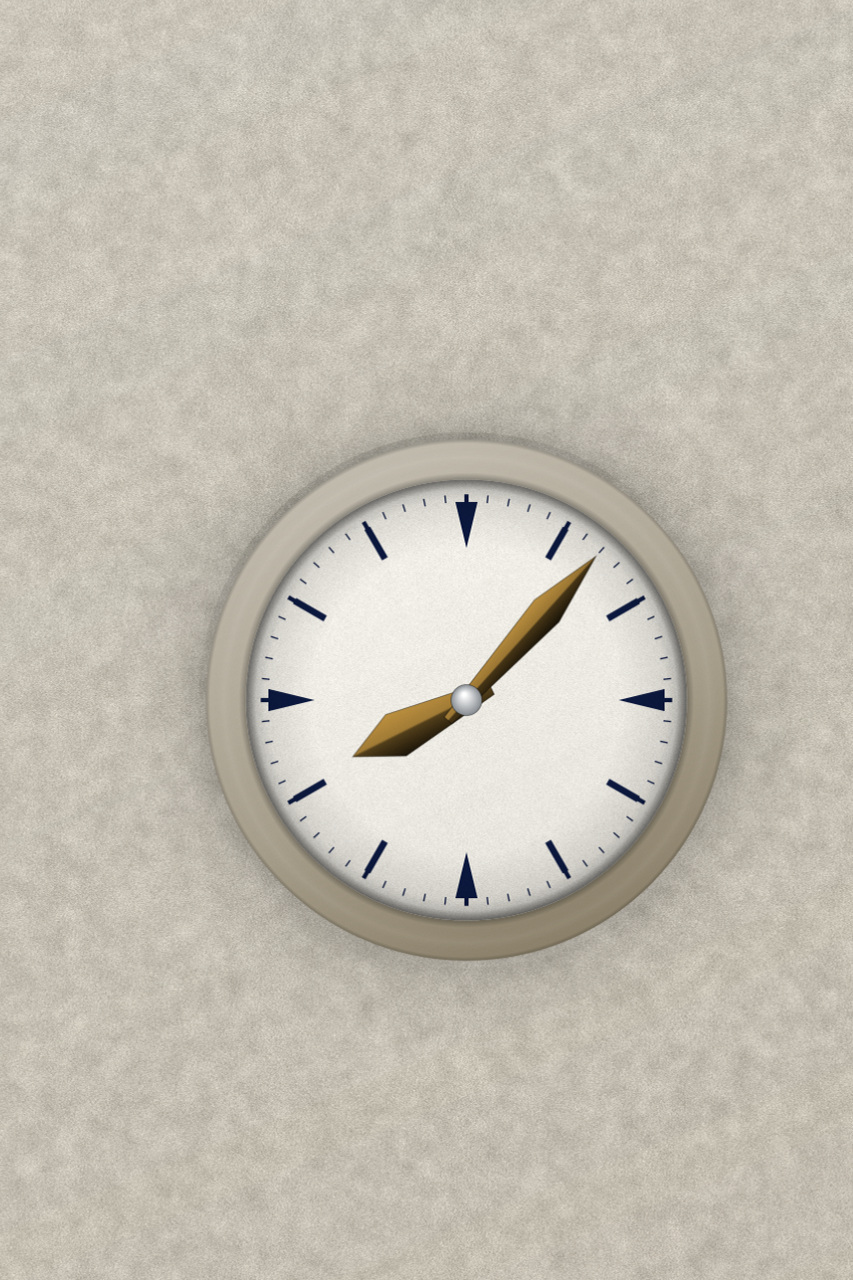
8:07
